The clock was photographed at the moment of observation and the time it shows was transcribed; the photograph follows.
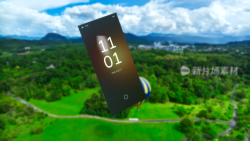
11:01
